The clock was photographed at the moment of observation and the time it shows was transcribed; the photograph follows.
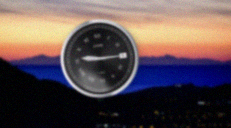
9:15
